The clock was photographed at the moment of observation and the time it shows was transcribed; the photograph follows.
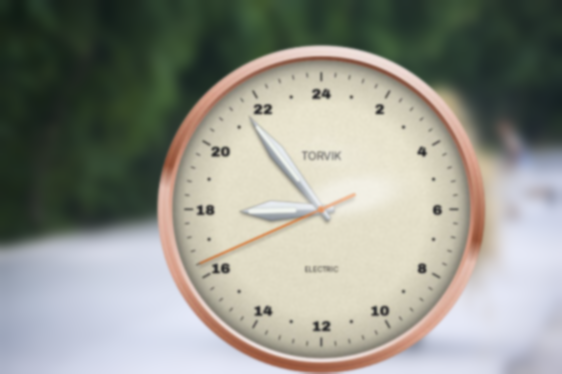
17:53:41
